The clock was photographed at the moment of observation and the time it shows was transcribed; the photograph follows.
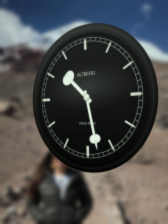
10:28
